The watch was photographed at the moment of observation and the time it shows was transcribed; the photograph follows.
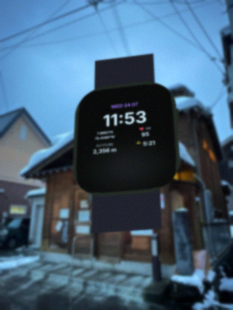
11:53
